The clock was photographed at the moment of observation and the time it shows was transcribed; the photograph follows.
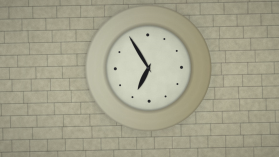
6:55
